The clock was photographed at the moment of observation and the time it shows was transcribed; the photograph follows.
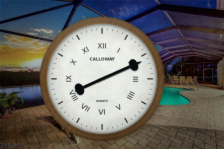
8:11
